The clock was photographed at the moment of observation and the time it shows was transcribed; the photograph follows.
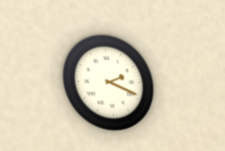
2:19
